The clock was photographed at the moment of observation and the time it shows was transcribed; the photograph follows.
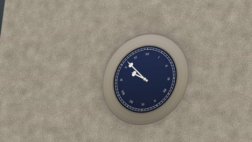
9:52
